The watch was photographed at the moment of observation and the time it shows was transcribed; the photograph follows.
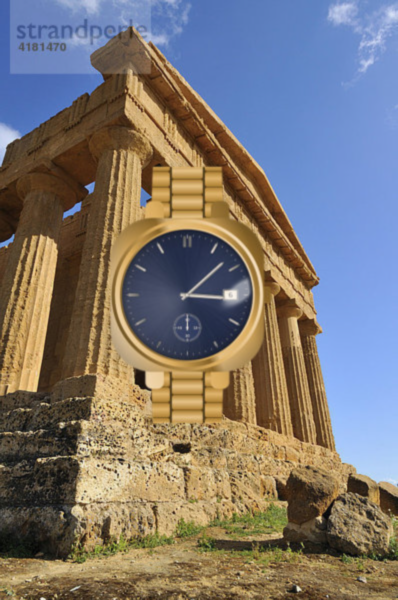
3:08
